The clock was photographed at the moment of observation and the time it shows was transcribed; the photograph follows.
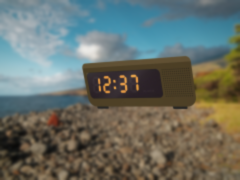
12:37
